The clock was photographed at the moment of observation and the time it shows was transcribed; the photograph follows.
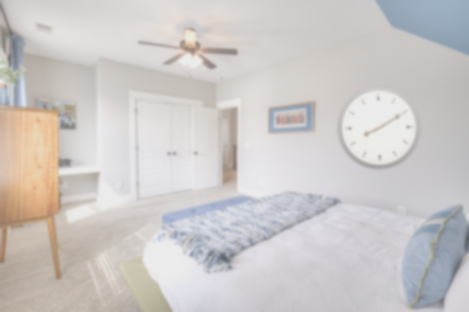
8:10
